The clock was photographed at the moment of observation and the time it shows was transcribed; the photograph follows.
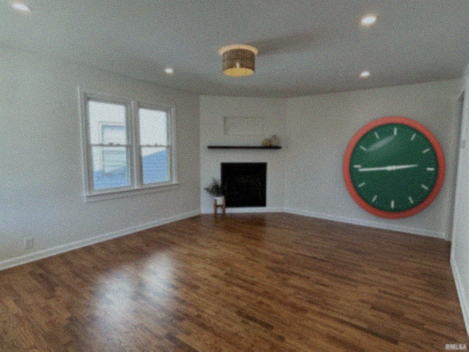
2:44
